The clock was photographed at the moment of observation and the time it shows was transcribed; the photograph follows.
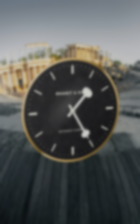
1:25
